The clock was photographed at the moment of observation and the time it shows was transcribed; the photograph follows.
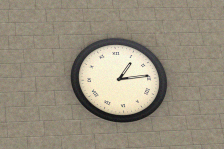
1:14
